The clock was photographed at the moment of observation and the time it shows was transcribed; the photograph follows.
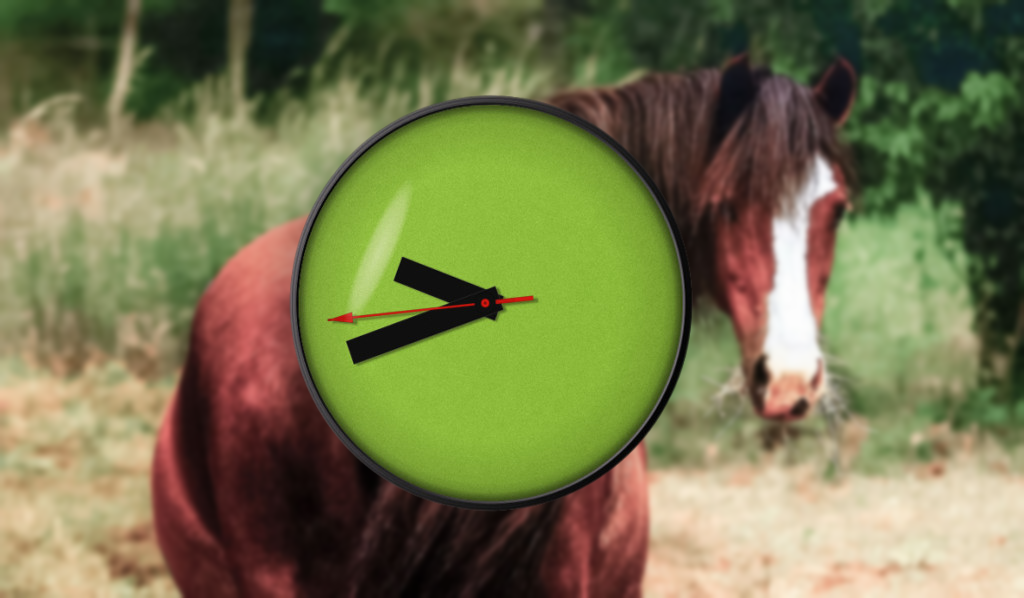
9:41:44
